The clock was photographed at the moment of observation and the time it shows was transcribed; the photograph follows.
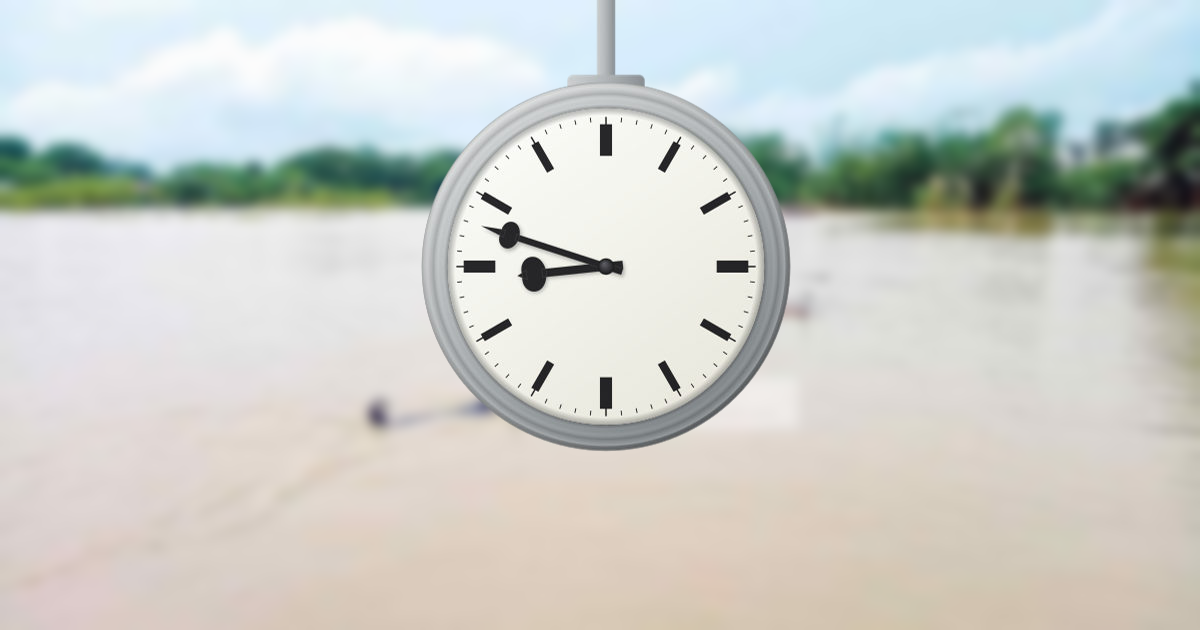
8:48
